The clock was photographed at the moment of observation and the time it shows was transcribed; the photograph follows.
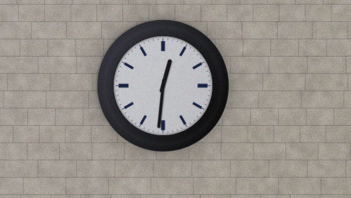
12:31
